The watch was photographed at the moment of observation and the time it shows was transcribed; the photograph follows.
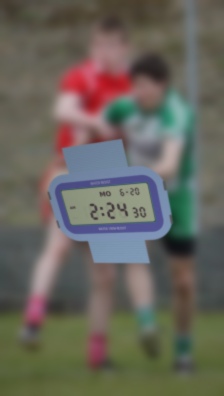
2:24:30
